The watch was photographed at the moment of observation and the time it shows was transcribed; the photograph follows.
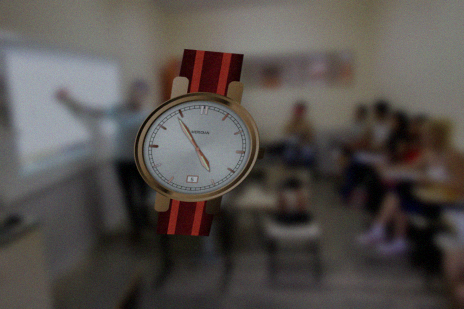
4:54
